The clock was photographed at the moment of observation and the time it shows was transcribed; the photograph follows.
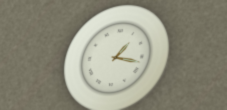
1:17
